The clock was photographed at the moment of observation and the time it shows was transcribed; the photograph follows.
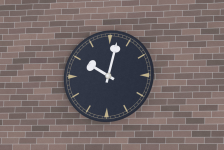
10:02
